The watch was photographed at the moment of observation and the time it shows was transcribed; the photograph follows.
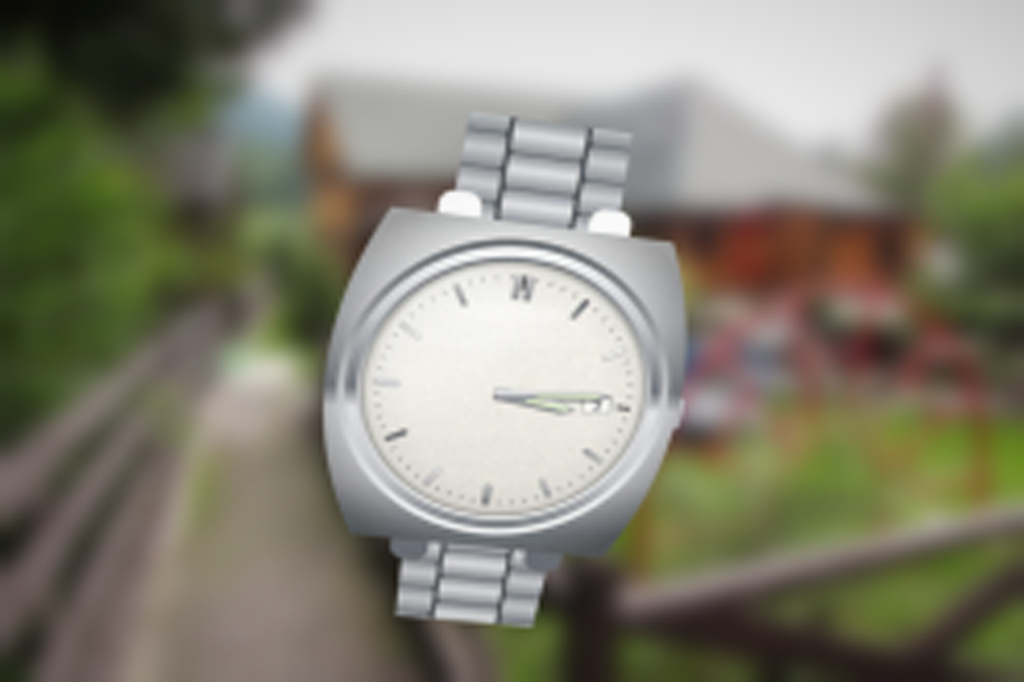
3:14
